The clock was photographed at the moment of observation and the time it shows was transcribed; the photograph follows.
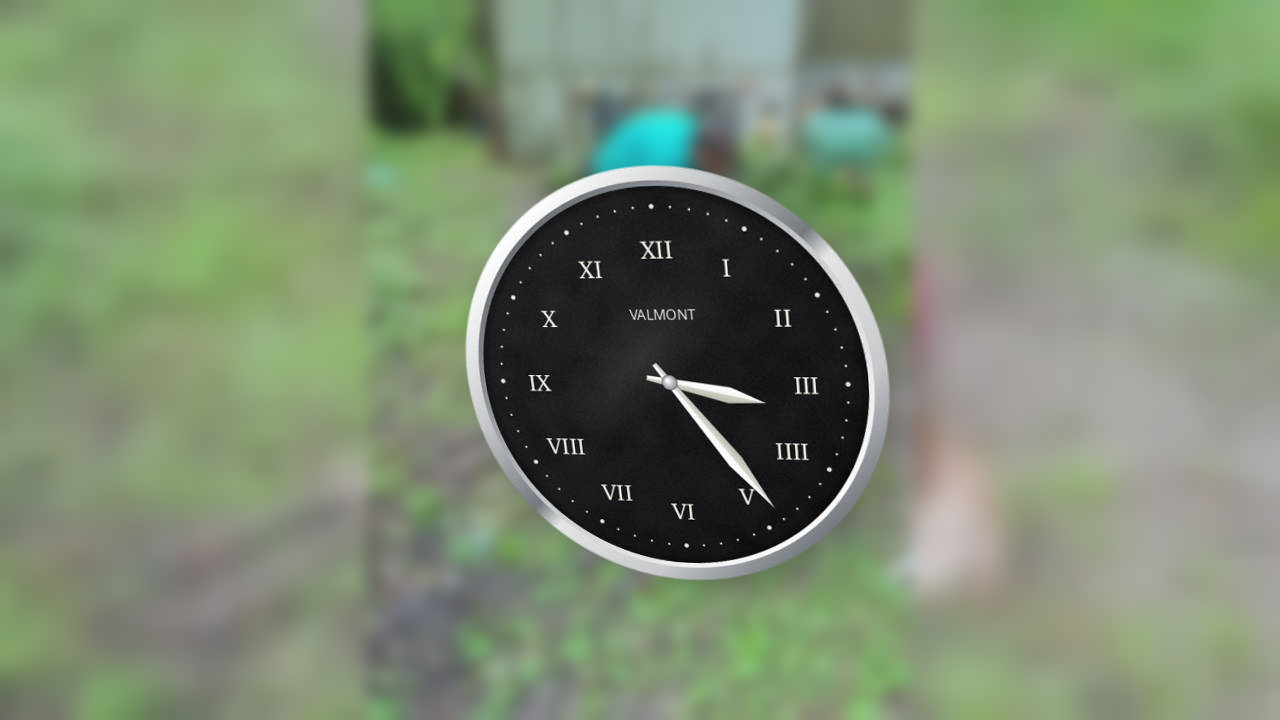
3:24
